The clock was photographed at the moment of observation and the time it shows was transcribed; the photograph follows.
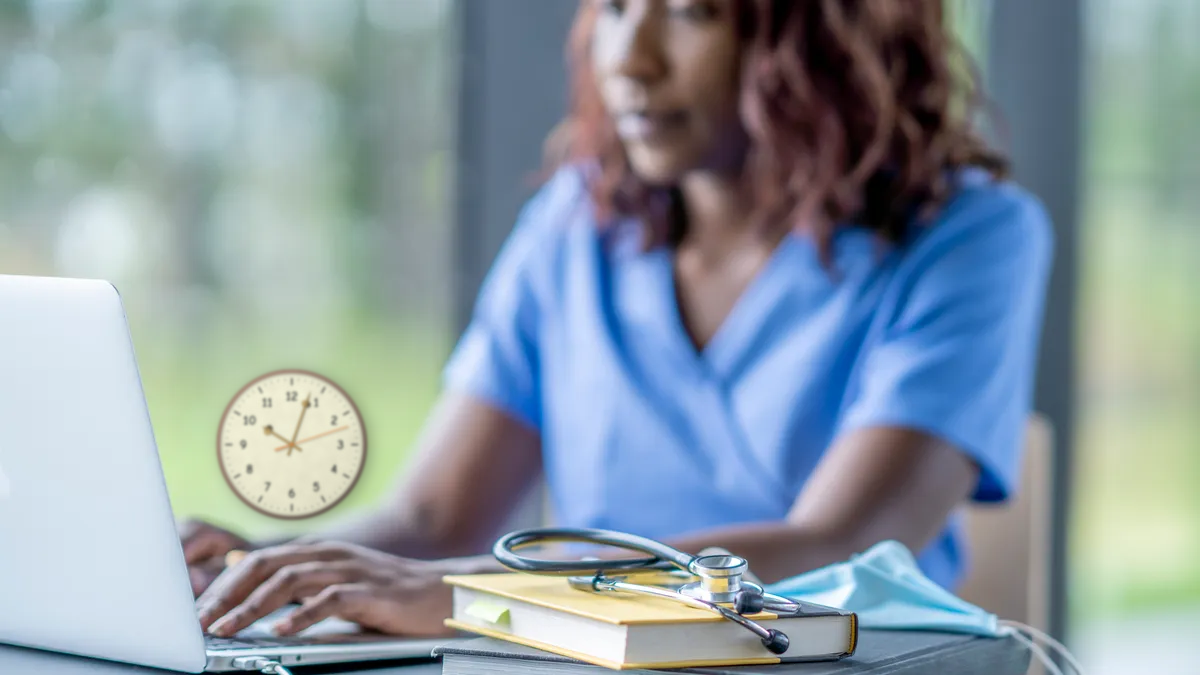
10:03:12
